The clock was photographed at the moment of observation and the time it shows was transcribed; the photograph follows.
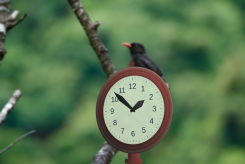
1:52
